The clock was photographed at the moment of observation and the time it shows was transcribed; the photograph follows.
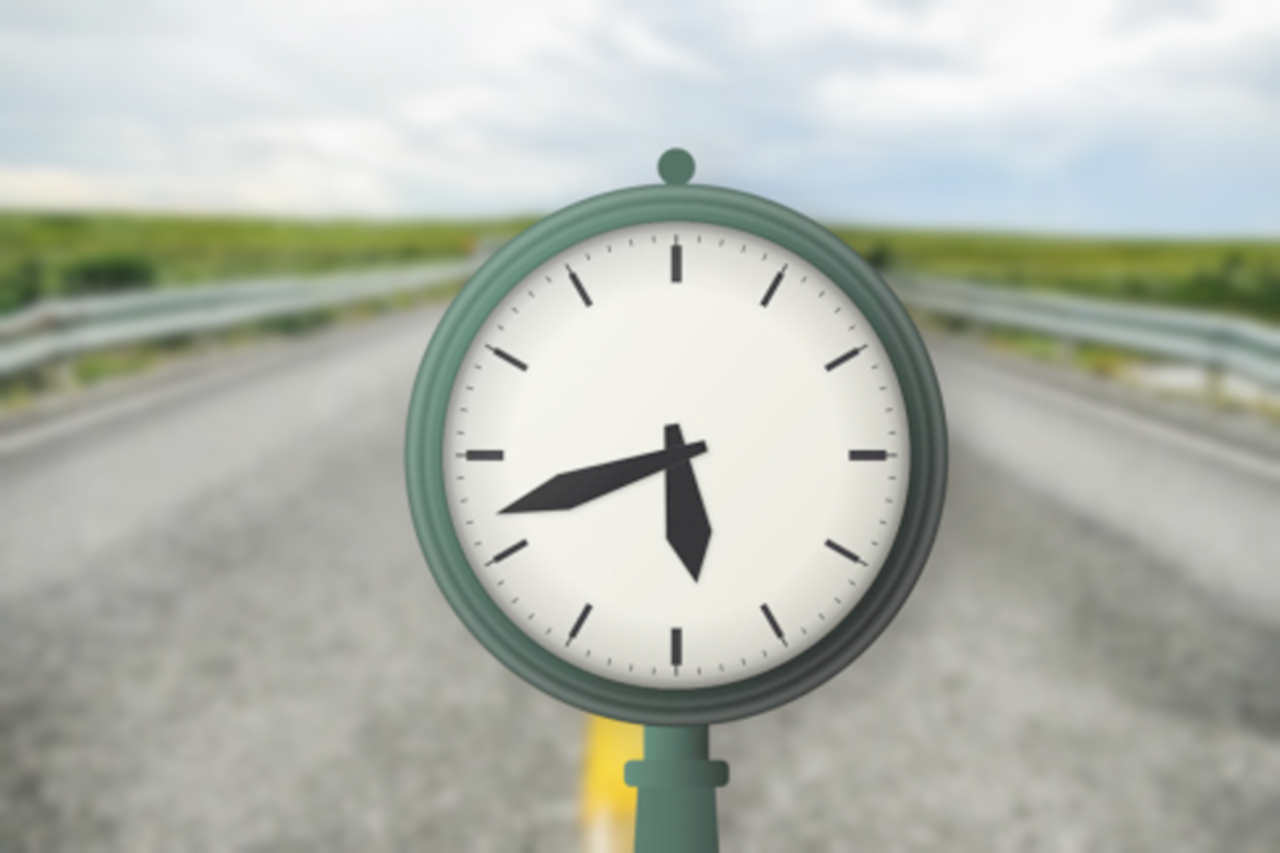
5:42
